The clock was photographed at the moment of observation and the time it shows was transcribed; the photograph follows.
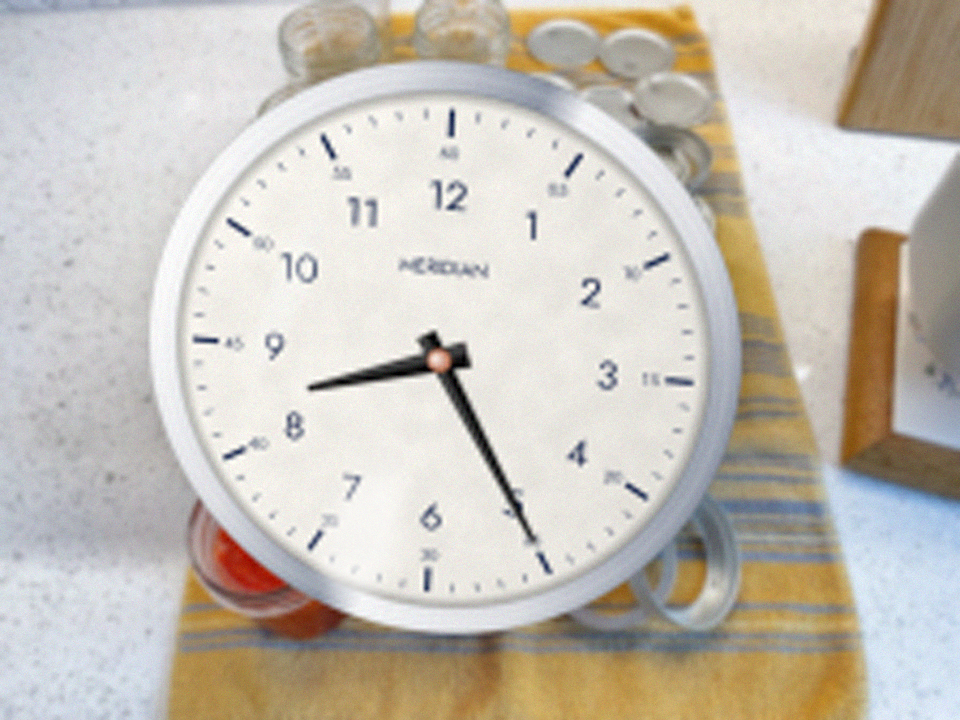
8:25
